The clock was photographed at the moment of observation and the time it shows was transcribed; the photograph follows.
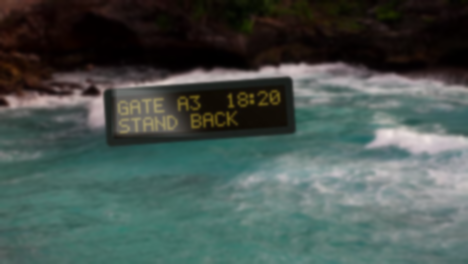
18:20
